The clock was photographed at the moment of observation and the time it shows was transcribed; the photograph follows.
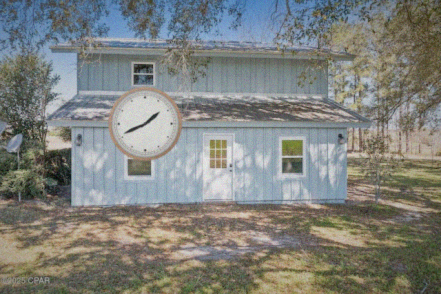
1:41
